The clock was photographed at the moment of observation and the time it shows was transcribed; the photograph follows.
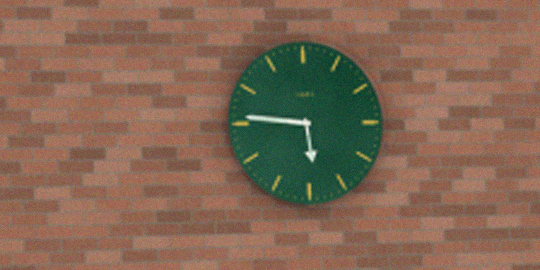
5:46
